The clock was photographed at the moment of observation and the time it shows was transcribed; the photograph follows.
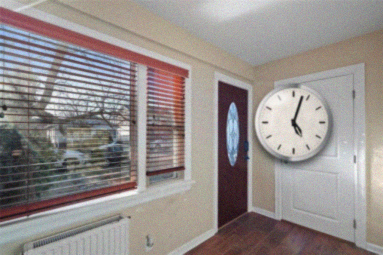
5:03
